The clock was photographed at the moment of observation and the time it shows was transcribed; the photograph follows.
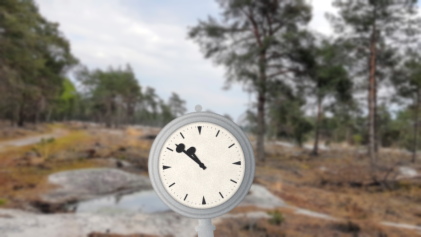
10:52
